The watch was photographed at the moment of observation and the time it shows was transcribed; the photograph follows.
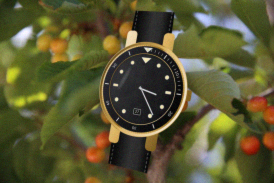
3:24
